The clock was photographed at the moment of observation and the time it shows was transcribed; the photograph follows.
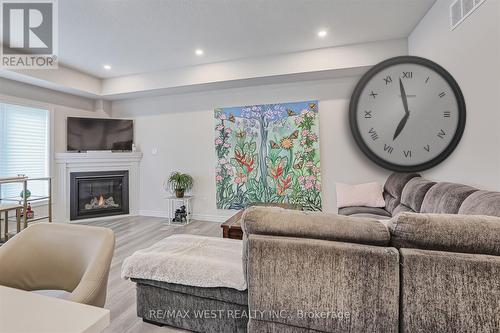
6:58
